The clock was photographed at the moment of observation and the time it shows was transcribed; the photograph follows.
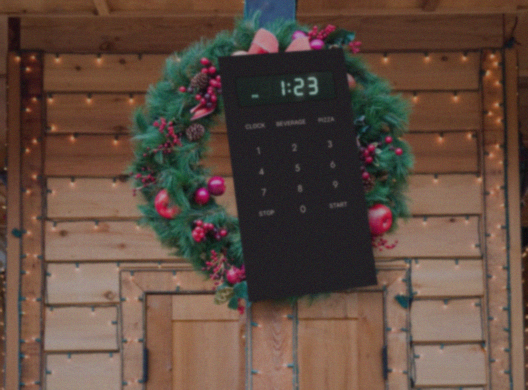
1:23
